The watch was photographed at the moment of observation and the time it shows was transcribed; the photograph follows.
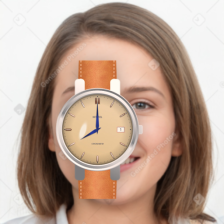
8:00
